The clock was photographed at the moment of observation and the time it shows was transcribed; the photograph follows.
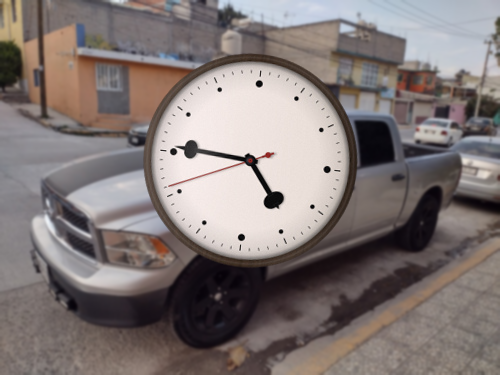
4:45:41
